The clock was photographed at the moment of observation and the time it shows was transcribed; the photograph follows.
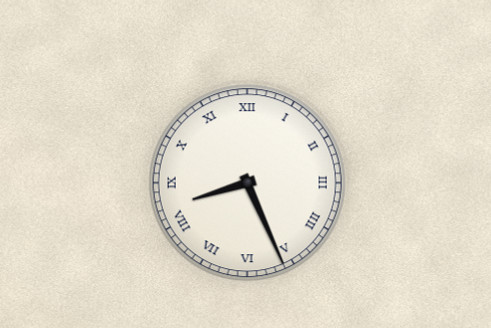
8:26
